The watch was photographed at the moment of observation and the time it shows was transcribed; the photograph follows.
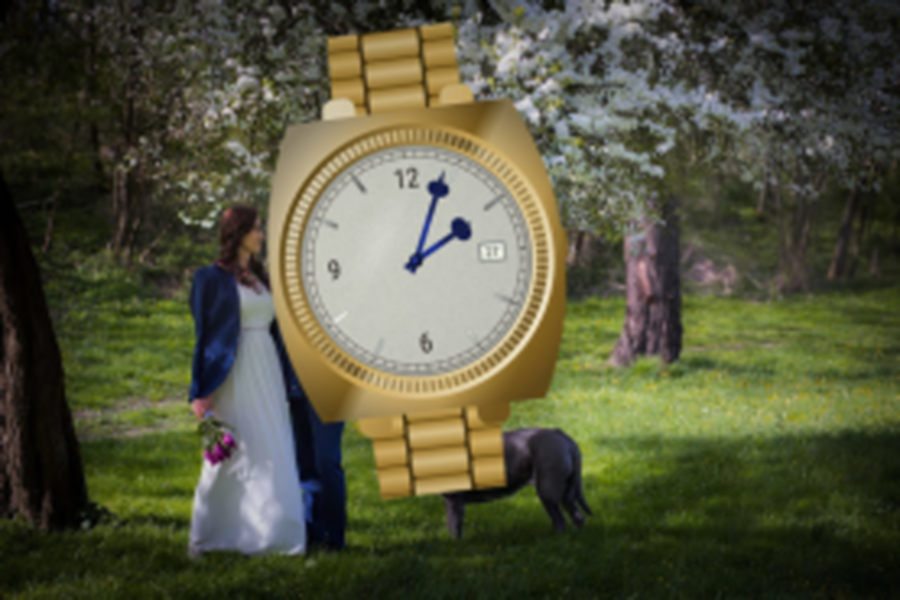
2:04
